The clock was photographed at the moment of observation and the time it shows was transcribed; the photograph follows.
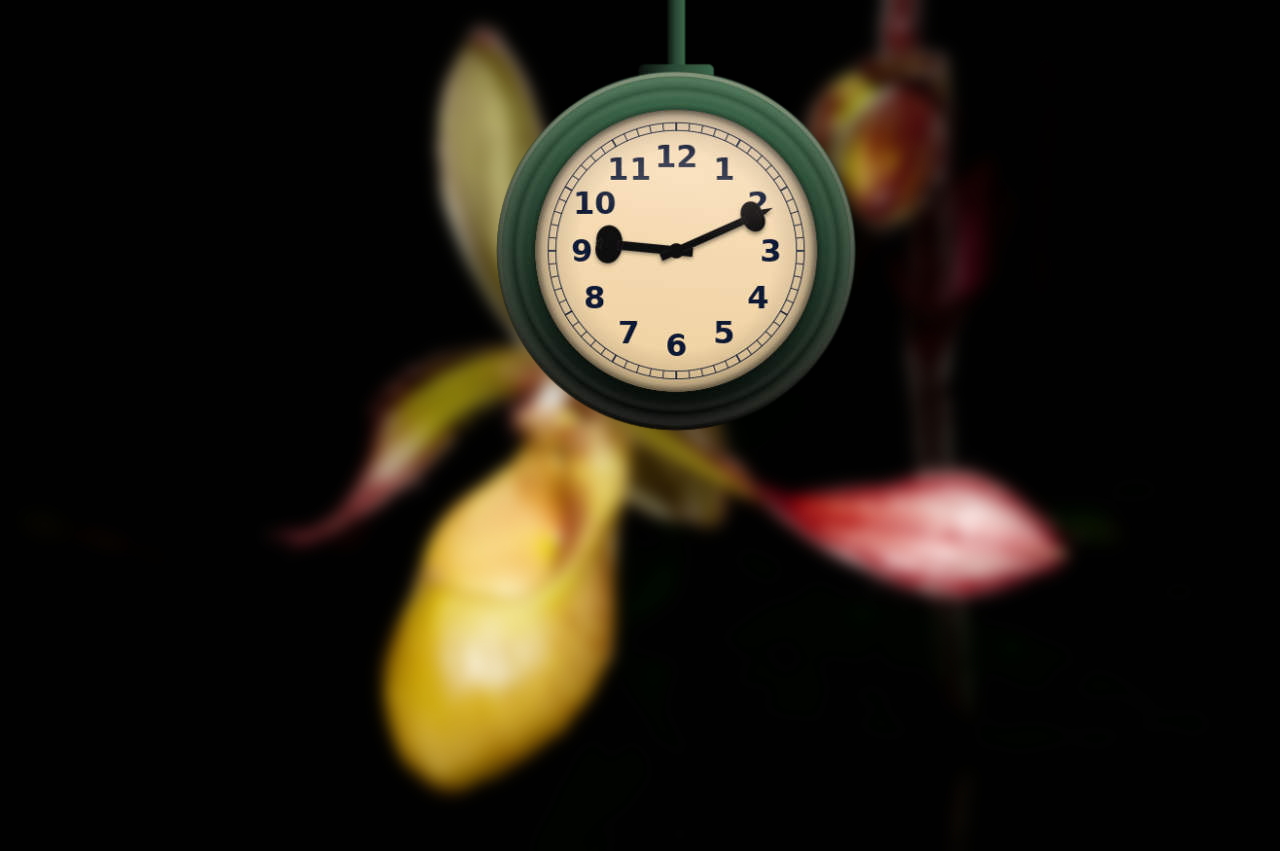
9:11
